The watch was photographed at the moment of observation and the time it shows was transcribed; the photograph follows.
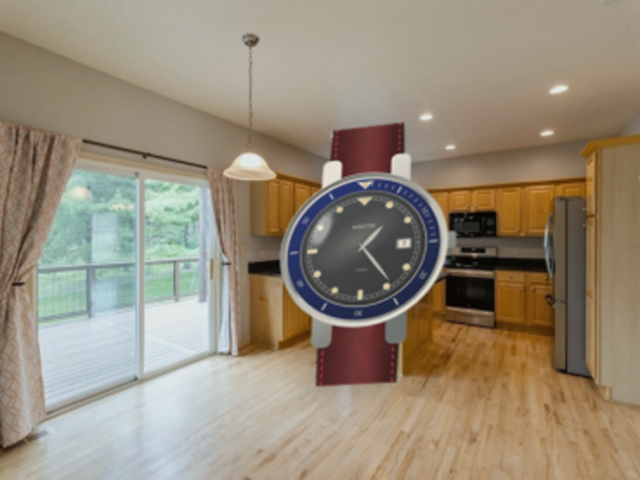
1:24
